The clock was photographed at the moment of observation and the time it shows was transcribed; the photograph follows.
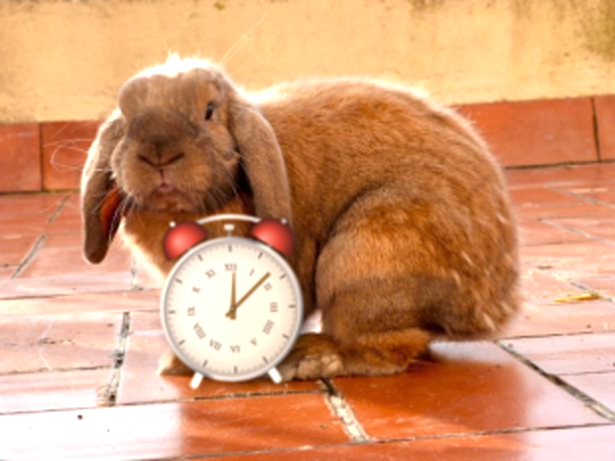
12:08
